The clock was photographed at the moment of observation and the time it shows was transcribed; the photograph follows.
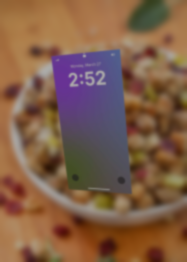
2:52
